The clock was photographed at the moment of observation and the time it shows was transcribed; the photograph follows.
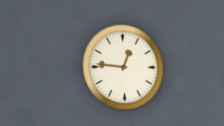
12:46
